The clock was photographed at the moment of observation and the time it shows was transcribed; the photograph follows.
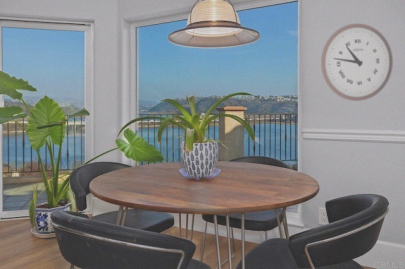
10:47
